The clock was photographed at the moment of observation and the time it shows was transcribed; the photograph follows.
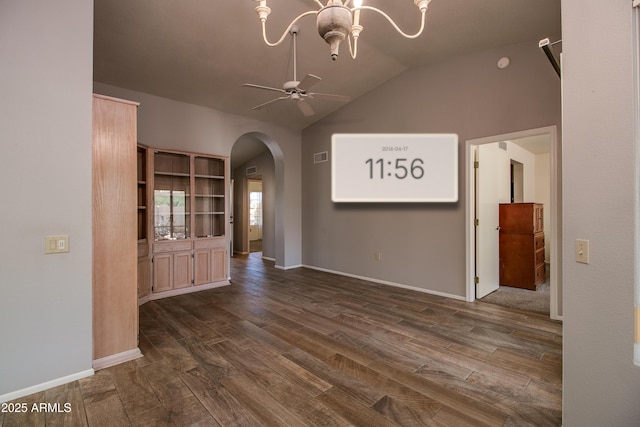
11:56
